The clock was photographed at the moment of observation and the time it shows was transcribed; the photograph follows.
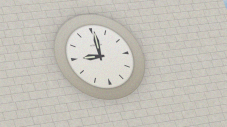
9:01
